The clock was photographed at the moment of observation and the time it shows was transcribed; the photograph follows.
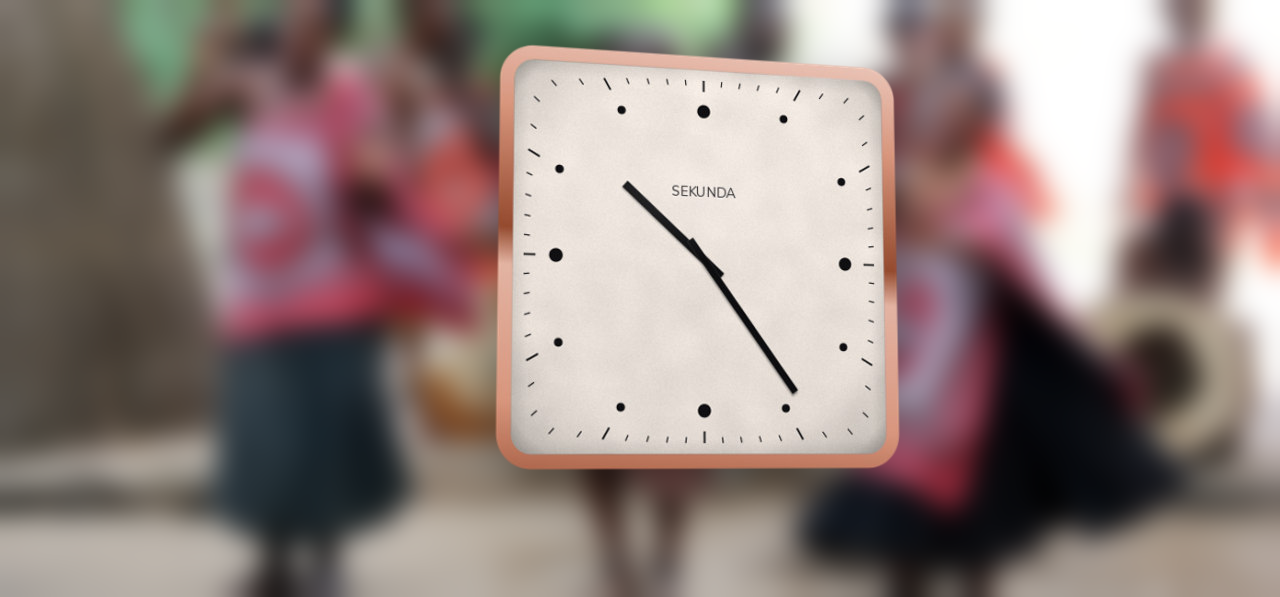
10:24
